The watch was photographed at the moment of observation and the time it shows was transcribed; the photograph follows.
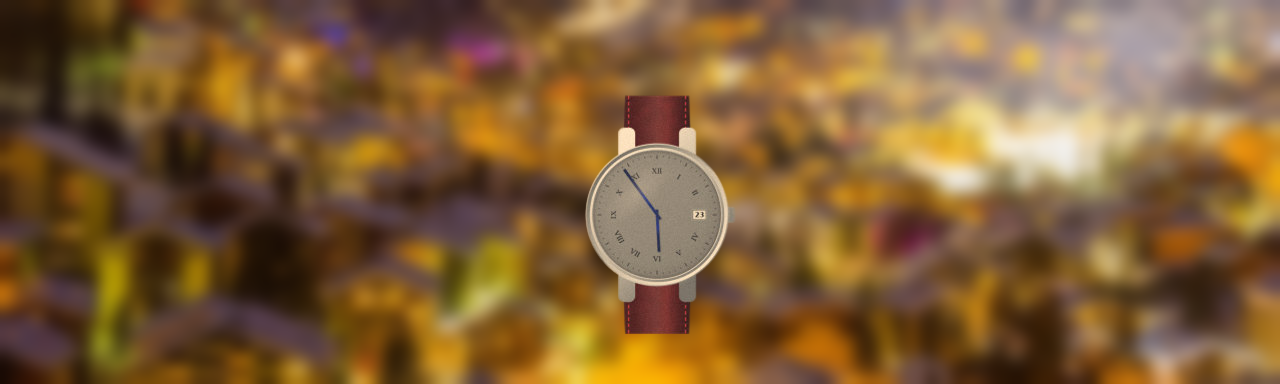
5:54
